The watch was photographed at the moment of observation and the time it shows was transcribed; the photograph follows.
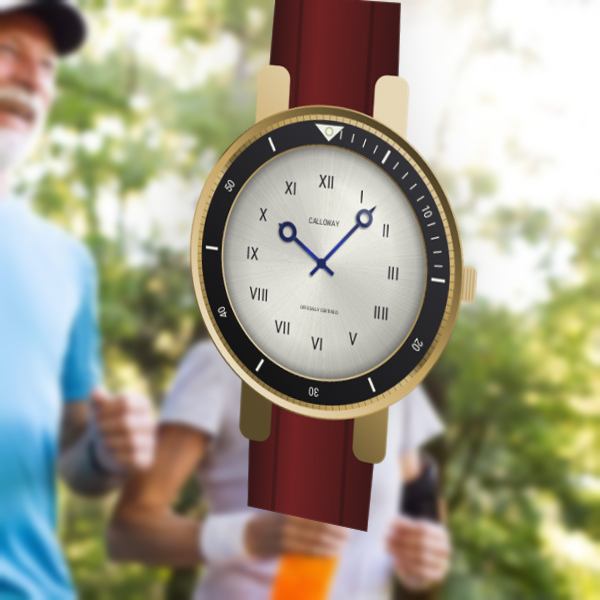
10:07
